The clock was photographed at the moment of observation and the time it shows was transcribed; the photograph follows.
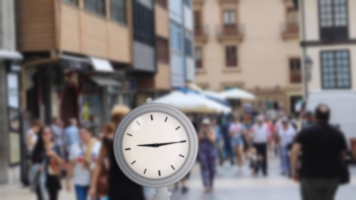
9:15
